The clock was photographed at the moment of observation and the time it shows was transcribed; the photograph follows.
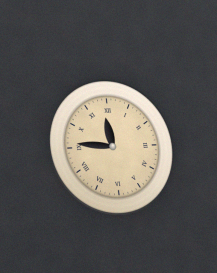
11:46
